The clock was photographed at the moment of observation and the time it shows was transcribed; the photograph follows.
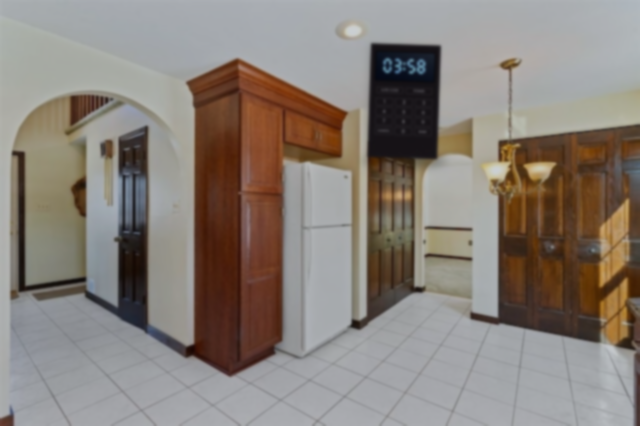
3:58
